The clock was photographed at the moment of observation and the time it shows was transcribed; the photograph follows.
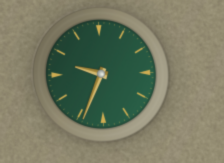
9:34
